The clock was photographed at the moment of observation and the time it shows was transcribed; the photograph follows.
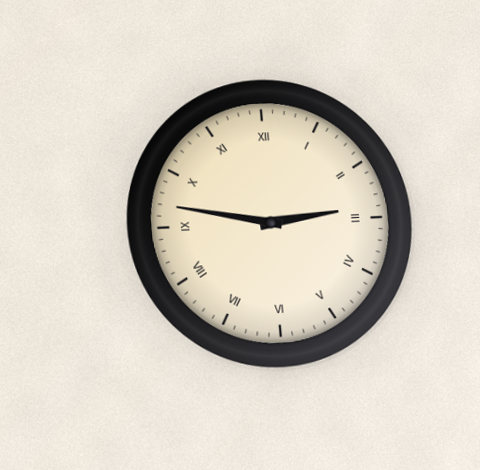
2:47
